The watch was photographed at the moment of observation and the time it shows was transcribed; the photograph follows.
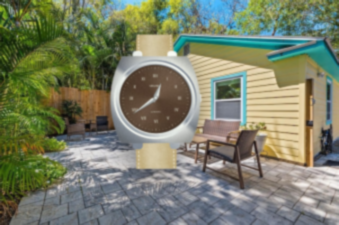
12:39
